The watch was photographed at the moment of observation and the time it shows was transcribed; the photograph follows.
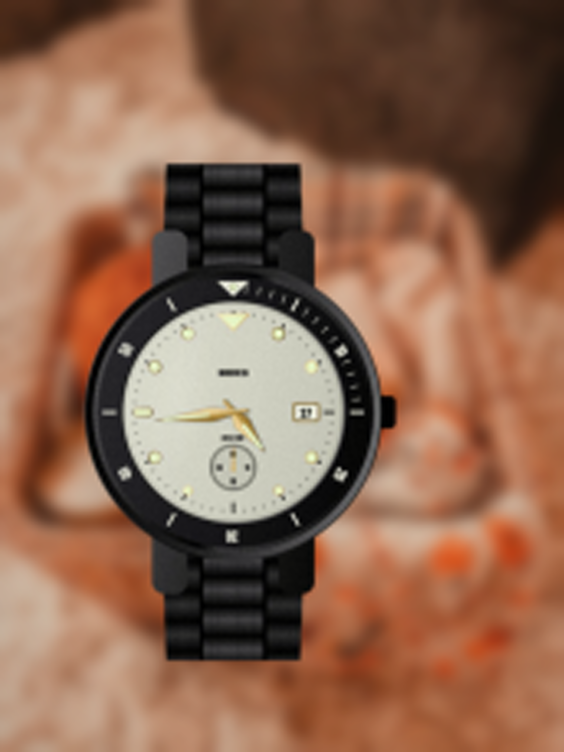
4:44
